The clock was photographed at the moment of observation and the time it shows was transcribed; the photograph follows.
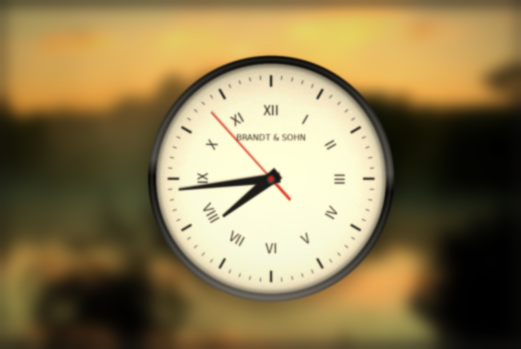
7:43:53
